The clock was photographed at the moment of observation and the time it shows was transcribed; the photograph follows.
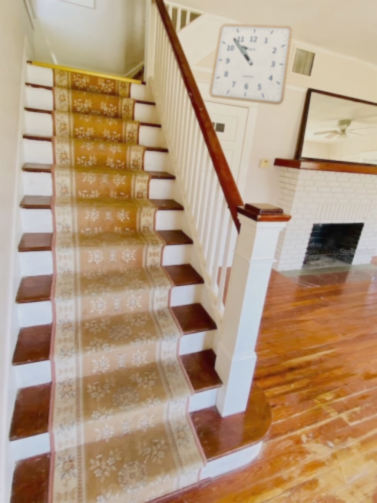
10:53
